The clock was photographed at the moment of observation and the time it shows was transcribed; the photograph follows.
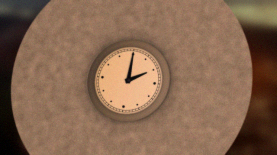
2:00
